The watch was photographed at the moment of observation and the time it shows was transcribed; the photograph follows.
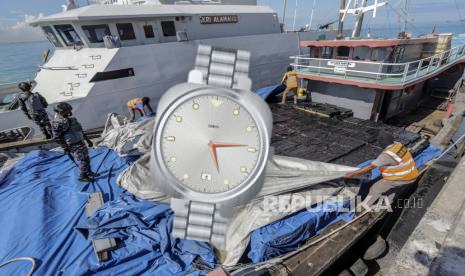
5:14
